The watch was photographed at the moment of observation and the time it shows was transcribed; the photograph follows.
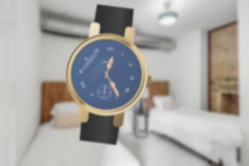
12:24
